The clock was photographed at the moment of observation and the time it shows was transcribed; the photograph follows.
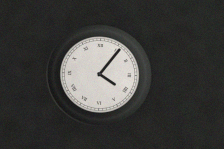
4:06
